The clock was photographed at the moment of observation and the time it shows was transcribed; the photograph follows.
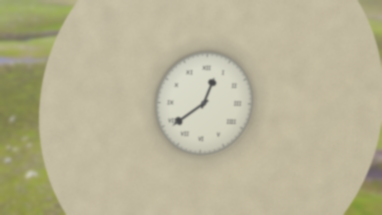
12:39
